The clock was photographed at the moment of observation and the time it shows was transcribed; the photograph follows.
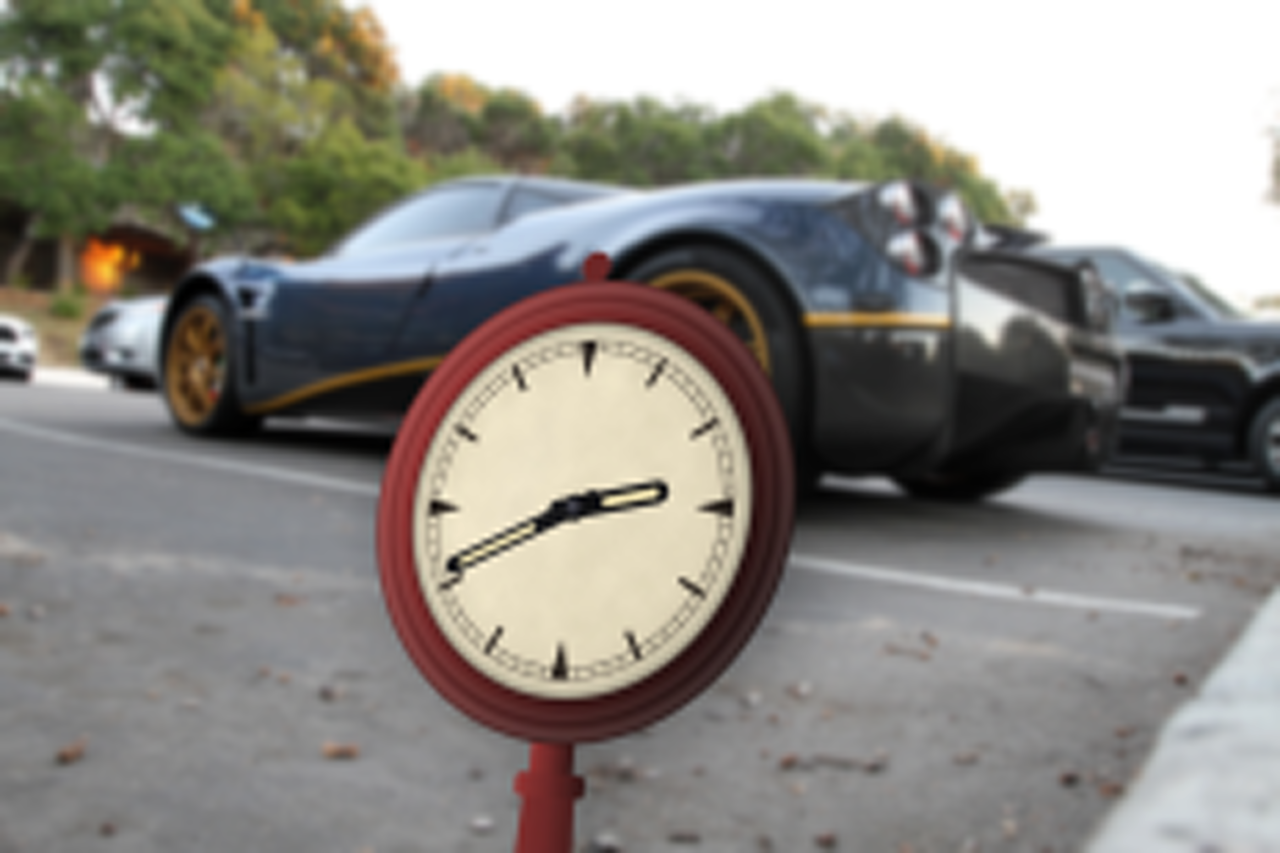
2:41
